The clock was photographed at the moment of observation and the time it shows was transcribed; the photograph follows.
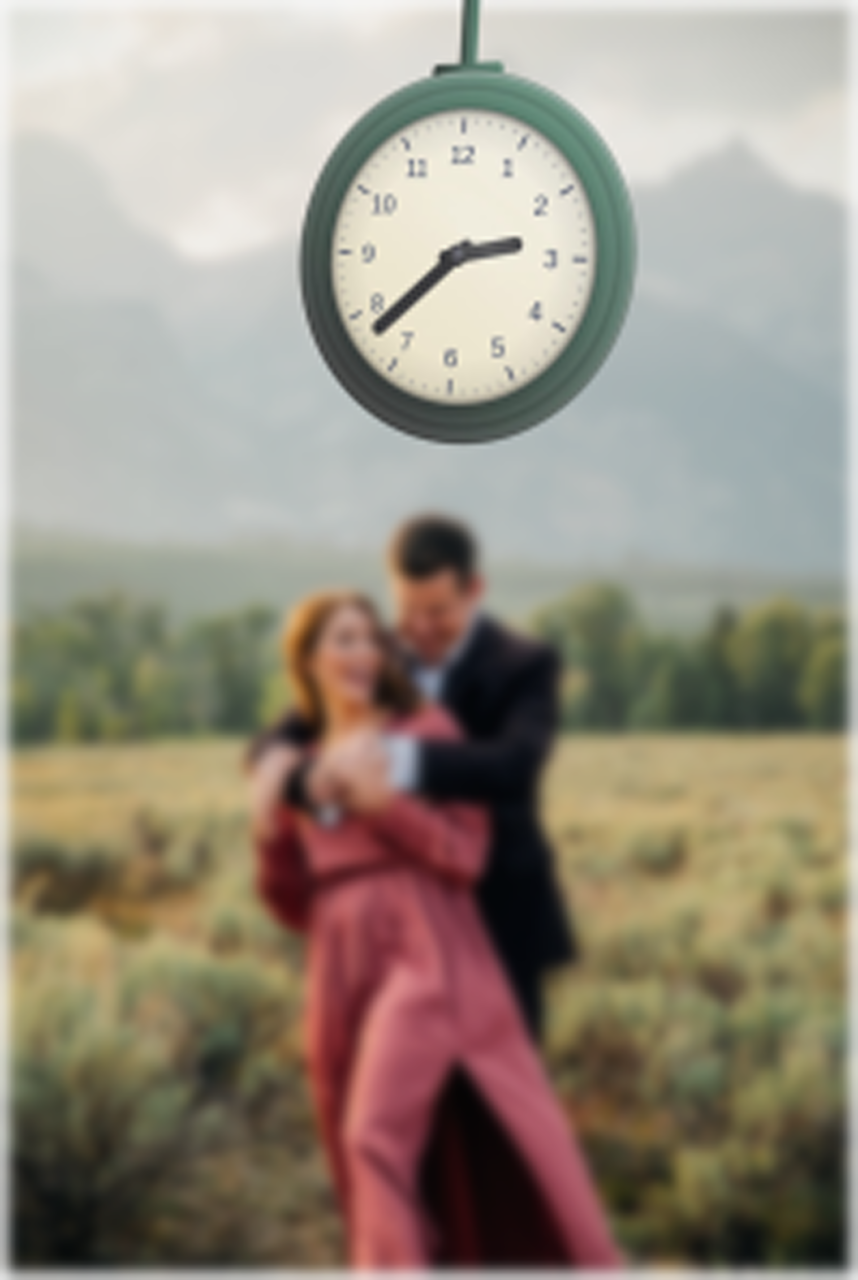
2:38
